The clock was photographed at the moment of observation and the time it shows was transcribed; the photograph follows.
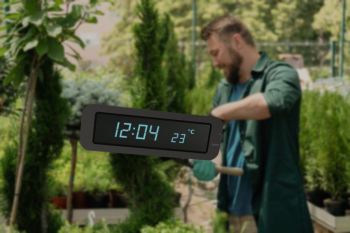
12:04
